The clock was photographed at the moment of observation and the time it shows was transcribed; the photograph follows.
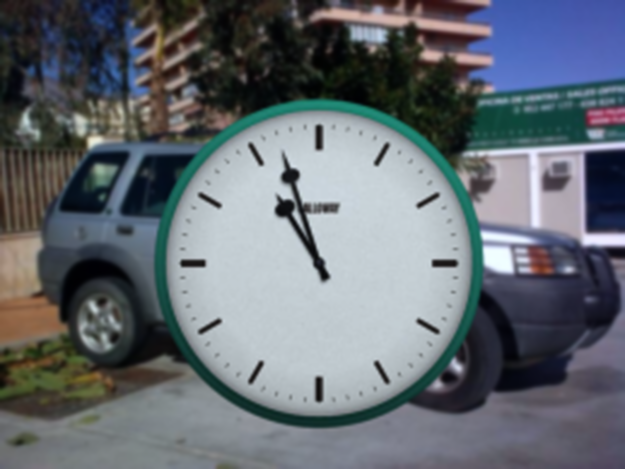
10:57
